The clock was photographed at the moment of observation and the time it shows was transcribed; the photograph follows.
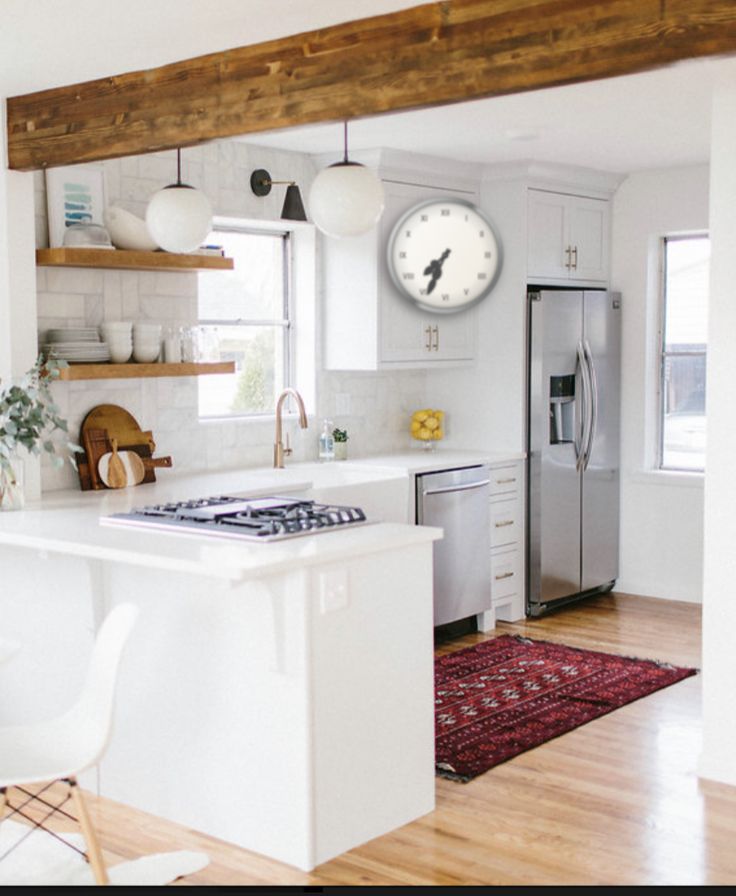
7:34
